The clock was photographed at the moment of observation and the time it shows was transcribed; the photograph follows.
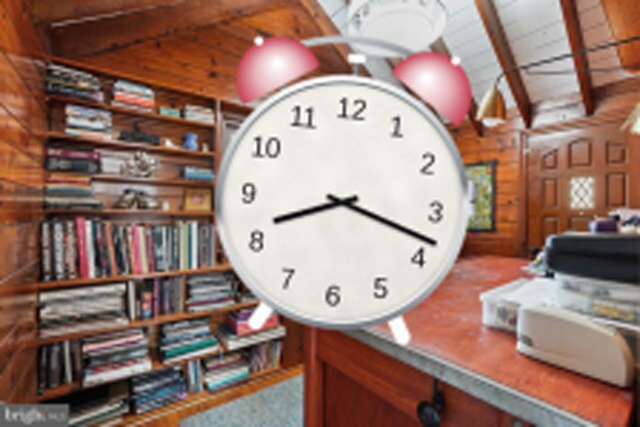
8:18
